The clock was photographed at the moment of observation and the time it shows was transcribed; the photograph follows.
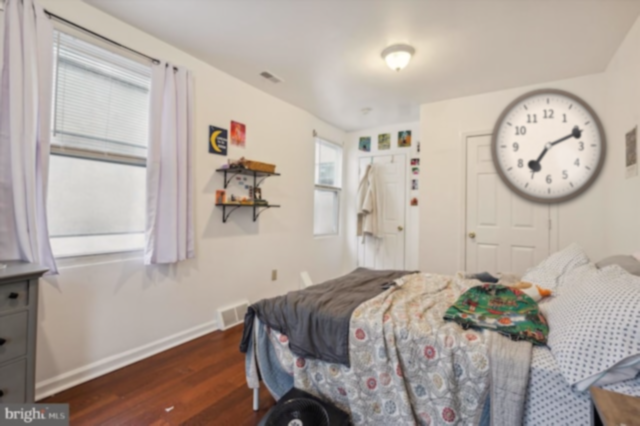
7:11
